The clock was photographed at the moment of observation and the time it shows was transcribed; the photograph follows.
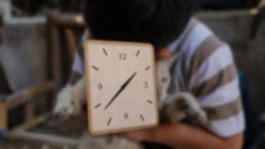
1:38
